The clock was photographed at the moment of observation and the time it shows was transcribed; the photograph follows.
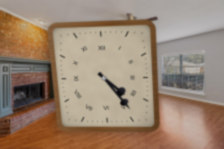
4:24
